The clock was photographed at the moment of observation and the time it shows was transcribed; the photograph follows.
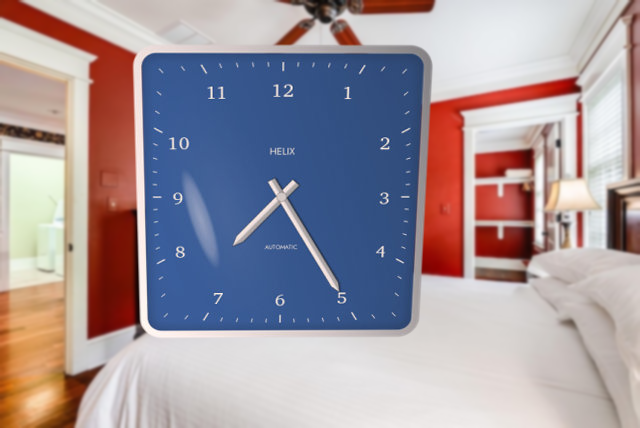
7:25
